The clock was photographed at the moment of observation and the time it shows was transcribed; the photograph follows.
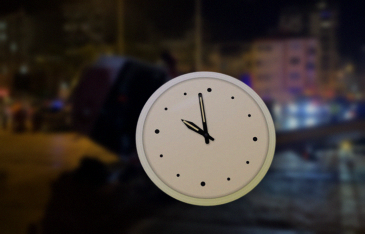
9:58
